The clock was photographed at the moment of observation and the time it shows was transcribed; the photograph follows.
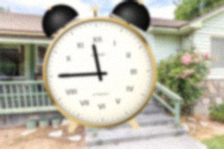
11:45
